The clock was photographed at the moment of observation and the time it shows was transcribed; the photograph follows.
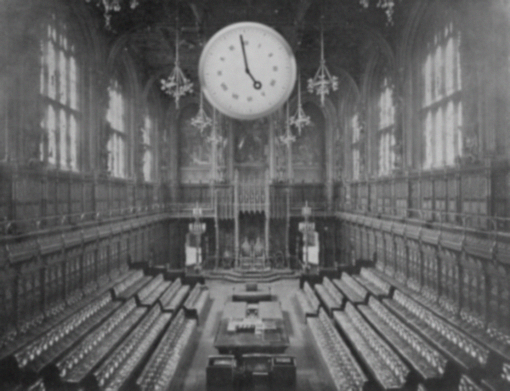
4:59
